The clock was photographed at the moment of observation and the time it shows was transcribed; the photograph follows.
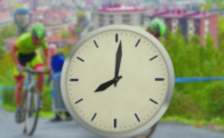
8:01
